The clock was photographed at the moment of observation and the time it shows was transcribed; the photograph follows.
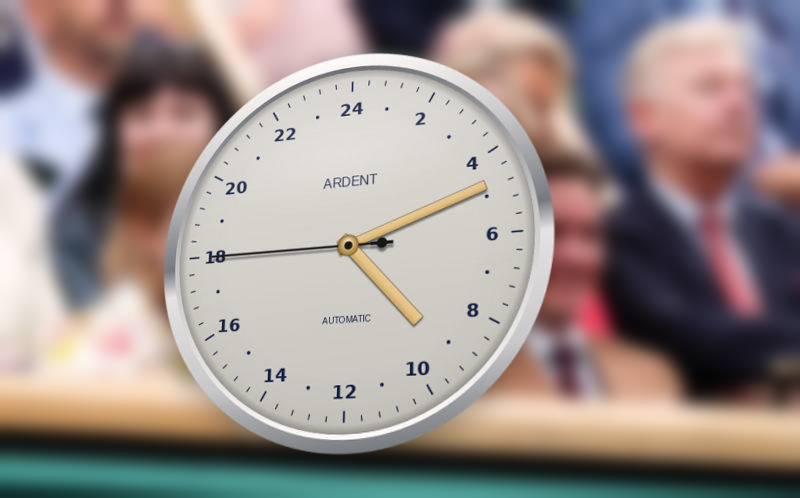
9:11:45
